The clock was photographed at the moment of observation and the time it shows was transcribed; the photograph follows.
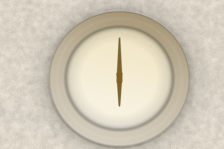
6:00
